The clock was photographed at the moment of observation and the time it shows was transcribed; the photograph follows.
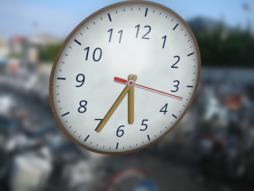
5:34:17
